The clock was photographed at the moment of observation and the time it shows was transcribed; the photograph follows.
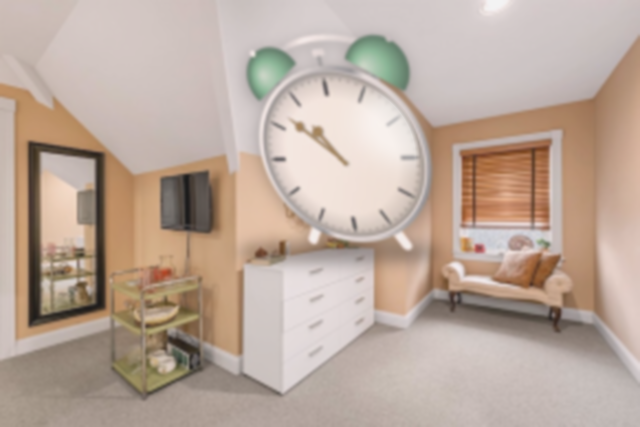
10:52
